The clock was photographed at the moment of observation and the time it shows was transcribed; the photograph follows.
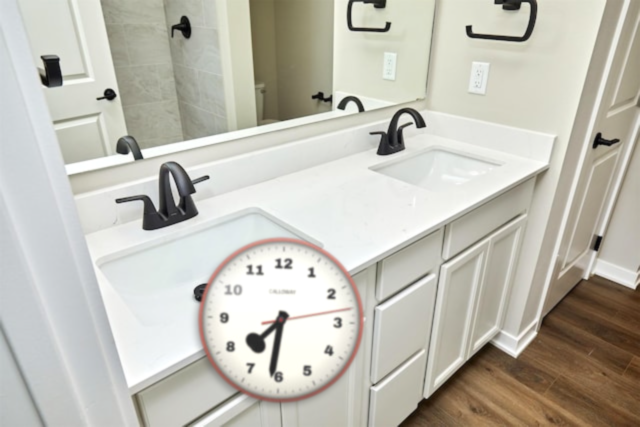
7:31:13
